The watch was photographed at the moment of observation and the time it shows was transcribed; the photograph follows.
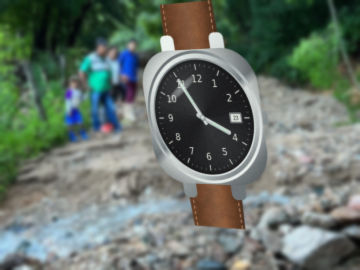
3:55
